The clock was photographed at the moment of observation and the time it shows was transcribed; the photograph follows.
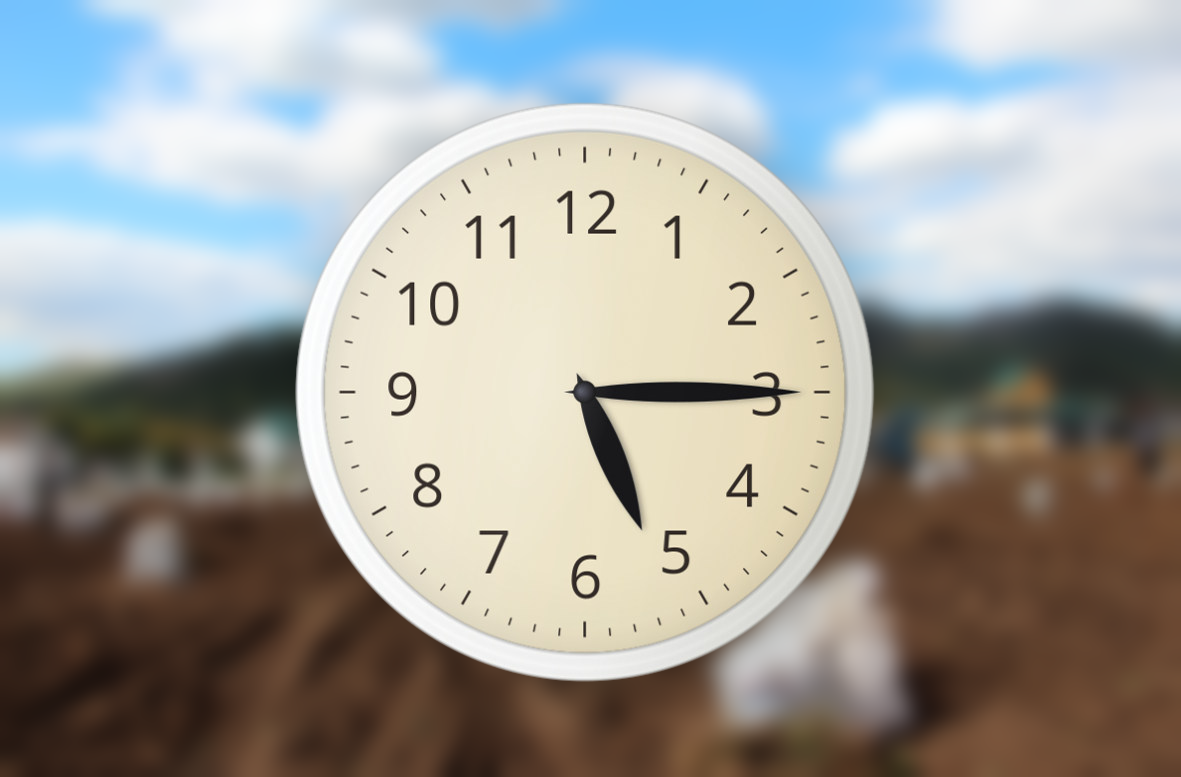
5:15
